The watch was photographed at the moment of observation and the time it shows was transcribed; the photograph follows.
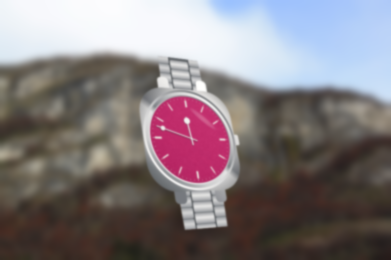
11:48
